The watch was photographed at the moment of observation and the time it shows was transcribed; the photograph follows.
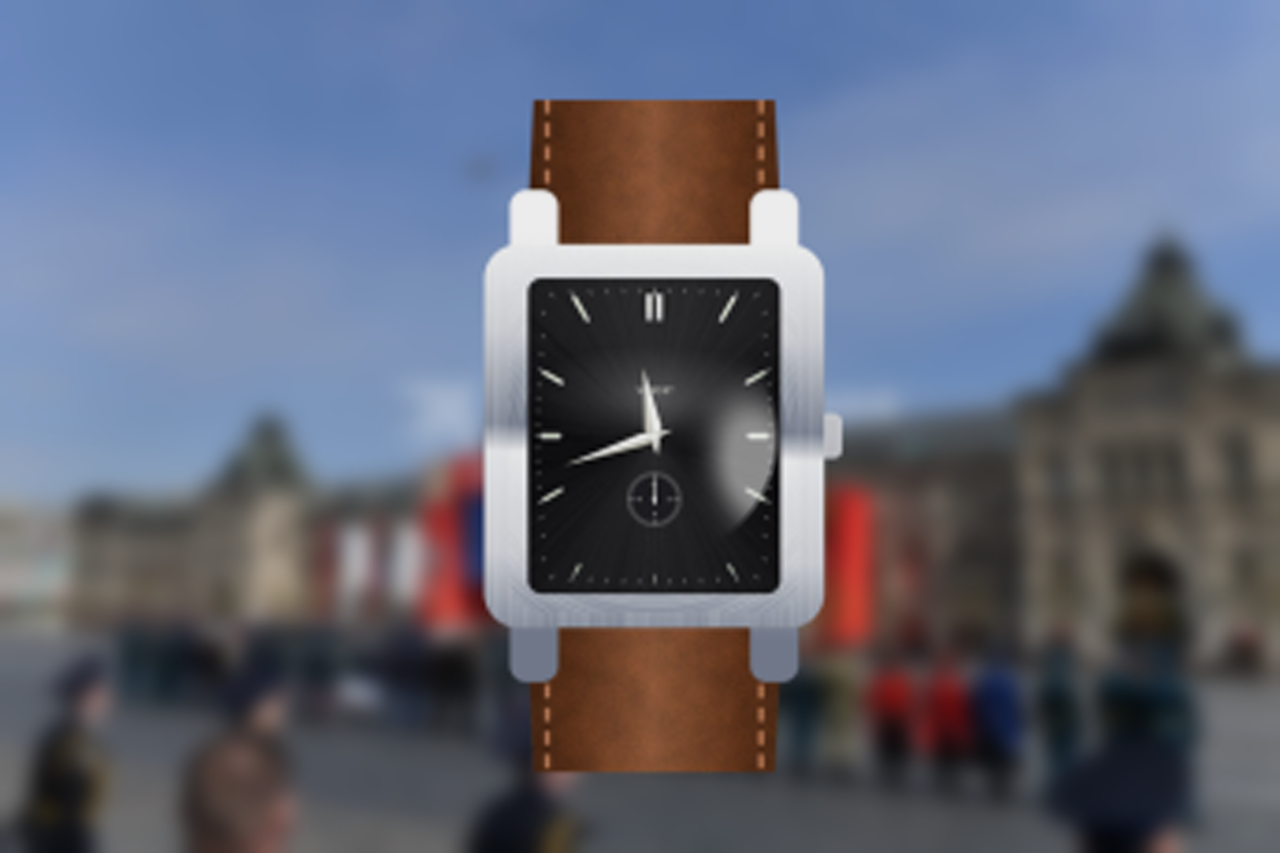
11:42
